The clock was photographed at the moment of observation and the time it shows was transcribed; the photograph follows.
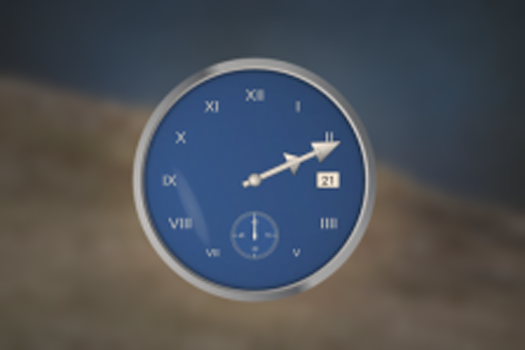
2:11
